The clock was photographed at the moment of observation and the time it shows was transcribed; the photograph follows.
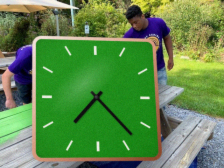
7:23
